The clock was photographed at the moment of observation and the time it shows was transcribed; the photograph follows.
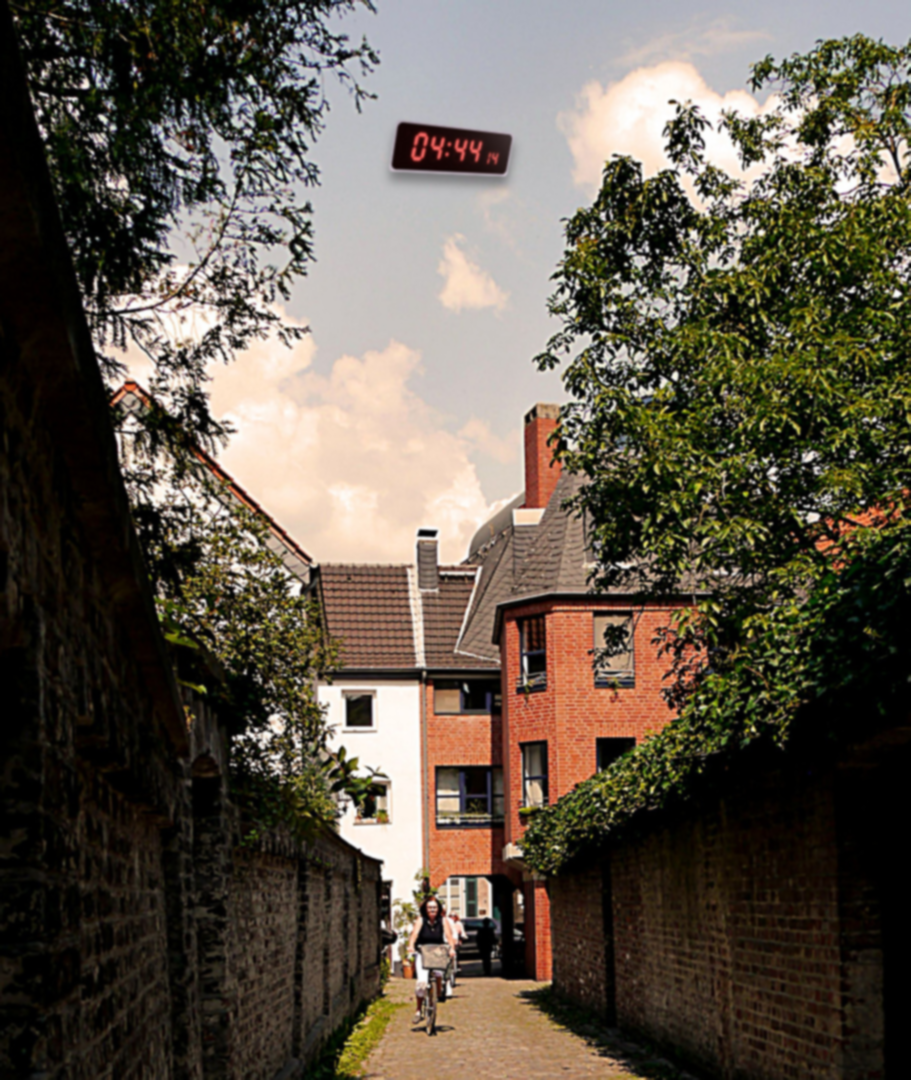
4:44:14
